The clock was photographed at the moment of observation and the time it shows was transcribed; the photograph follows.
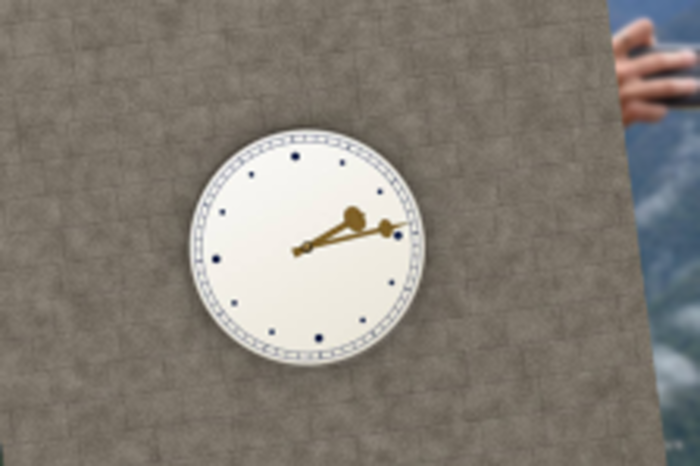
2:14
